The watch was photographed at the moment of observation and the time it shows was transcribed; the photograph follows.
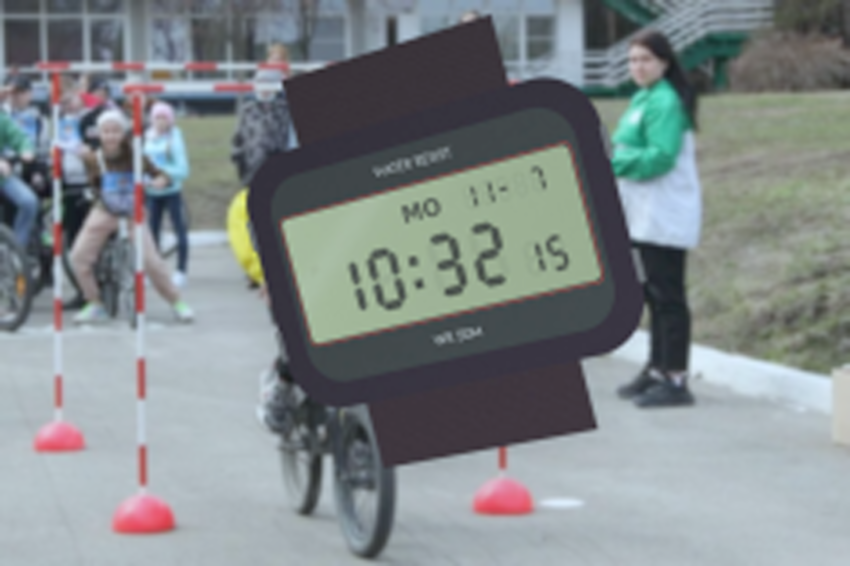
10:32:15
